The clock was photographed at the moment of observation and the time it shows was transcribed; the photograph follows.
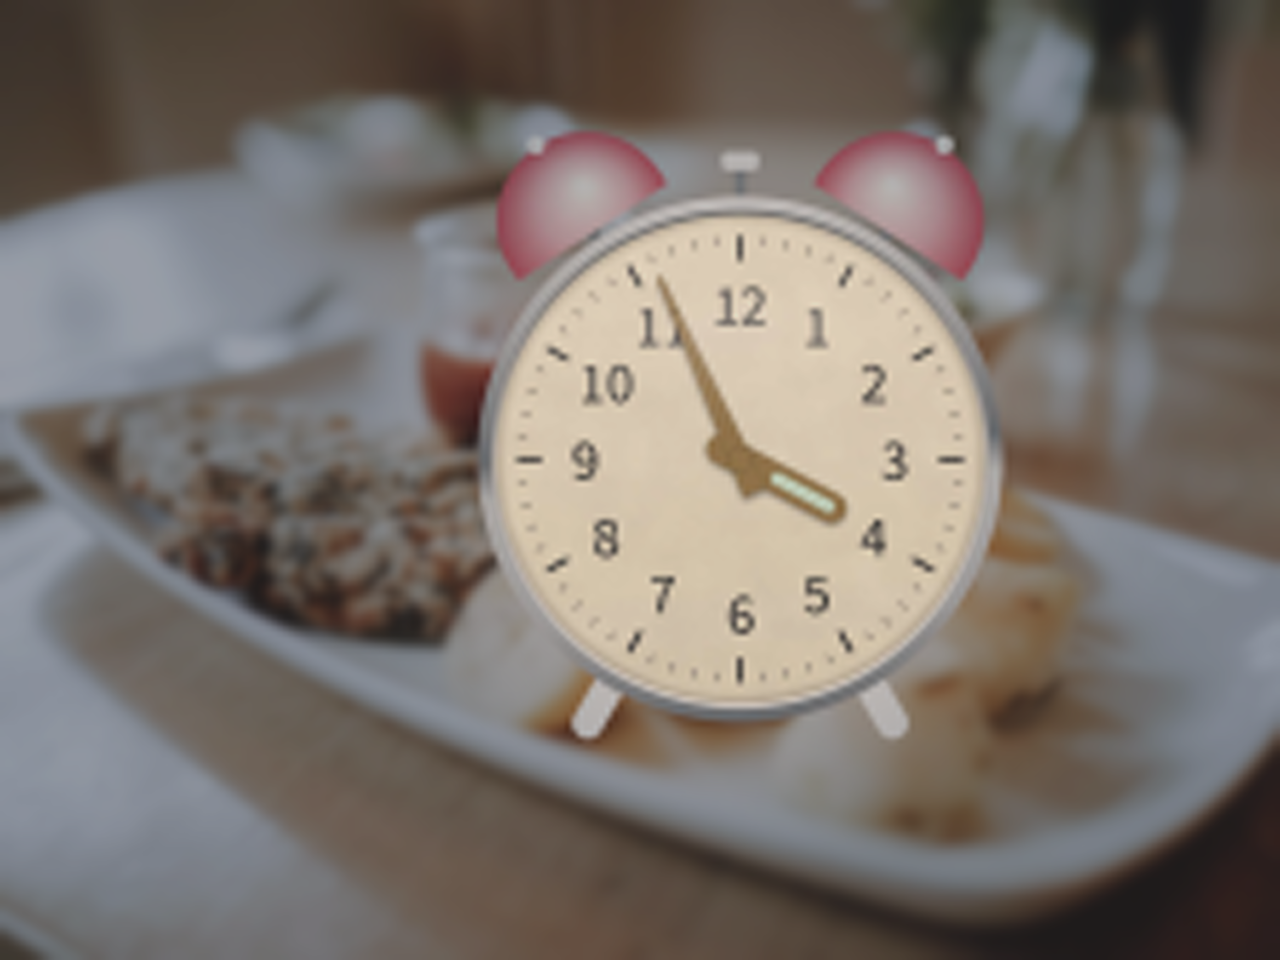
3:56
